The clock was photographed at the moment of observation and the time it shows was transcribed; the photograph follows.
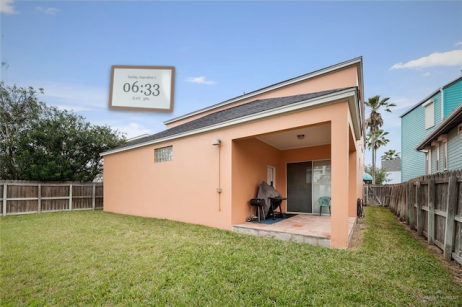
6:33
